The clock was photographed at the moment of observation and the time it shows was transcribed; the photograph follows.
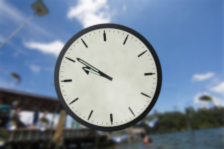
9:51
